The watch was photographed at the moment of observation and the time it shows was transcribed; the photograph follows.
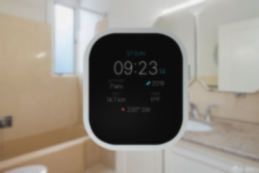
9:23
